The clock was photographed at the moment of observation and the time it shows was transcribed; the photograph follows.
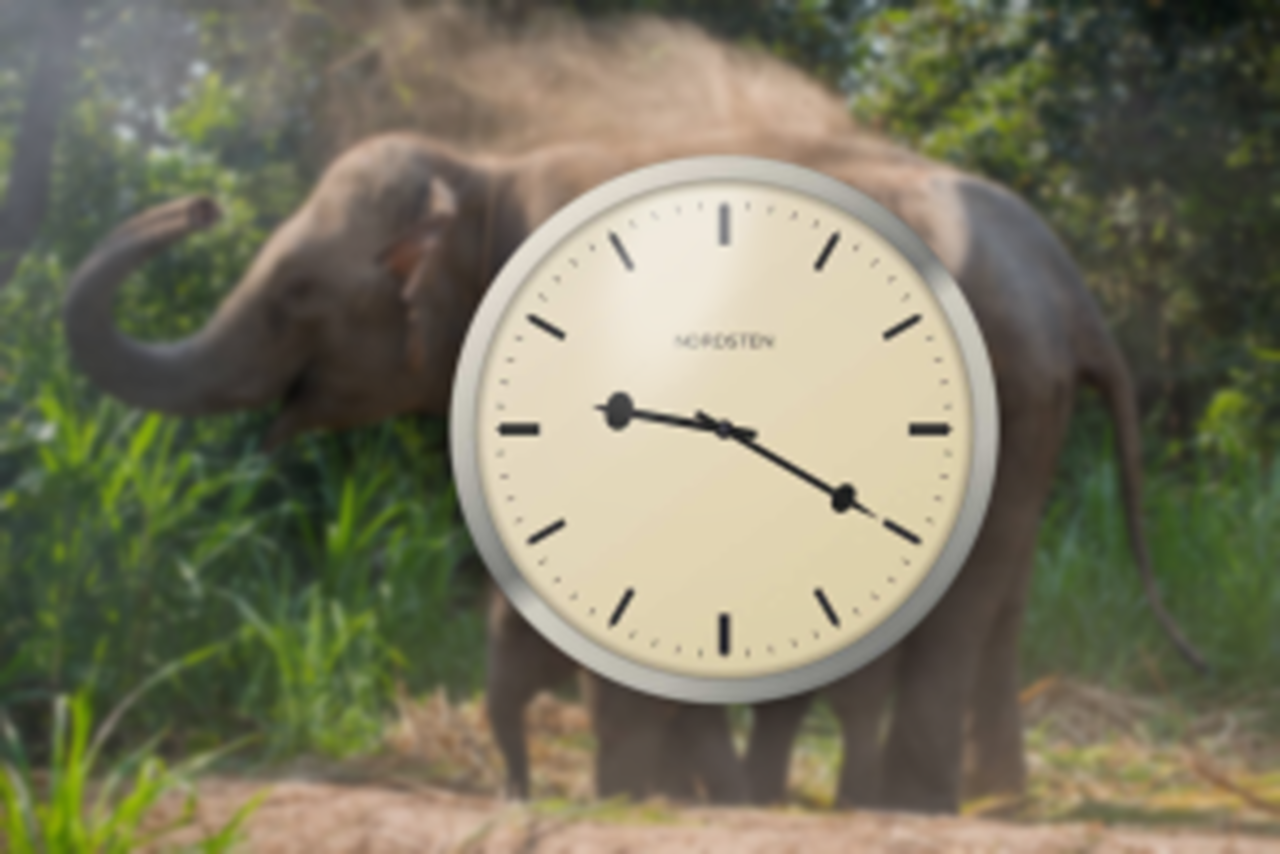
9:20
